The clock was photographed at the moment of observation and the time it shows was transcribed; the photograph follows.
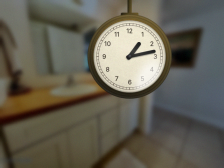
1:13
